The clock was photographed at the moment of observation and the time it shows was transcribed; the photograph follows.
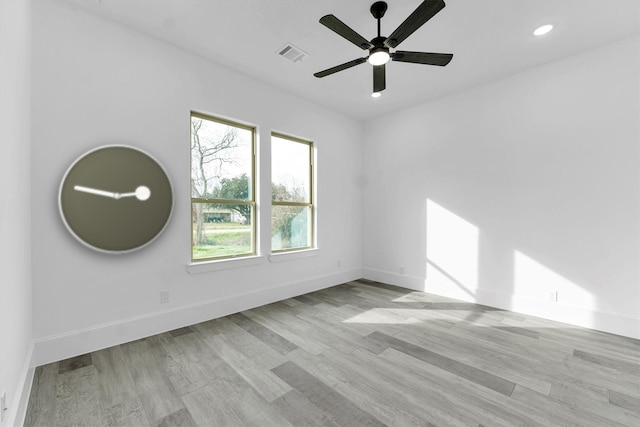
2:47
